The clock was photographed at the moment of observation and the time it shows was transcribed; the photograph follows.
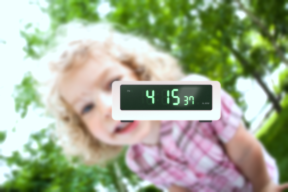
4:15:37
